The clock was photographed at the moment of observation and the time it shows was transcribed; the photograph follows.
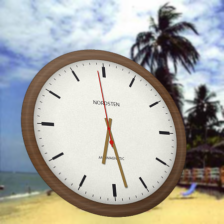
6:27:59
